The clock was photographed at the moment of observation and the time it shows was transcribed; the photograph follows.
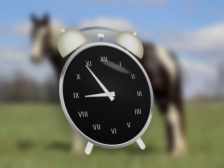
8:54
